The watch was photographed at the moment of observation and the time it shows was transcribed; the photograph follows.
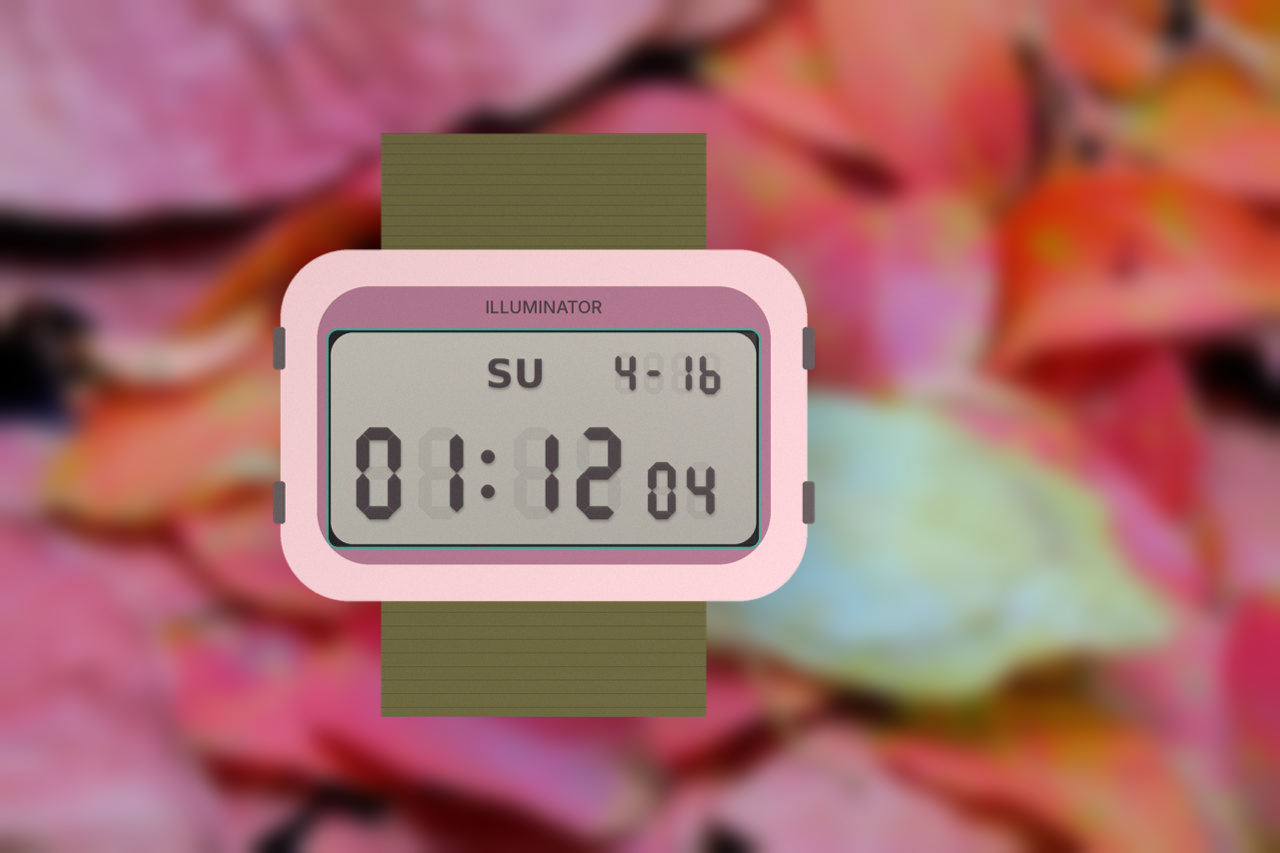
1:12:04
